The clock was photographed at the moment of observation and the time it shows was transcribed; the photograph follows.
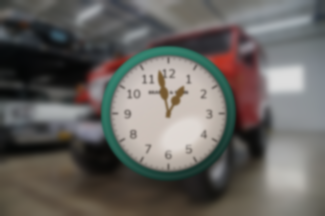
12:58
